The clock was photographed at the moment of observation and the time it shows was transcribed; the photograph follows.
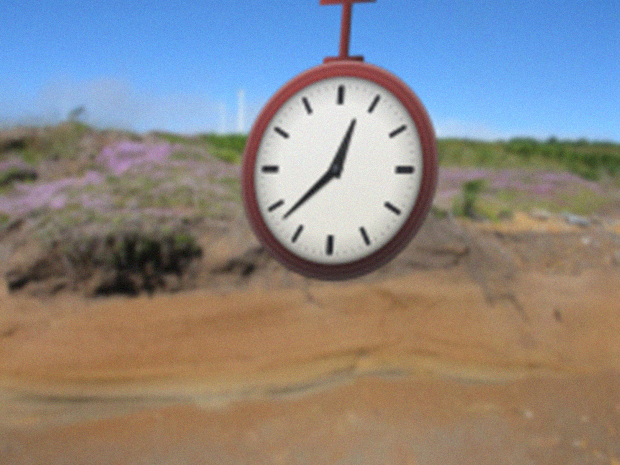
12:38
